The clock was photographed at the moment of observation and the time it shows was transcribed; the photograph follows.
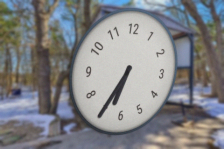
6:35
